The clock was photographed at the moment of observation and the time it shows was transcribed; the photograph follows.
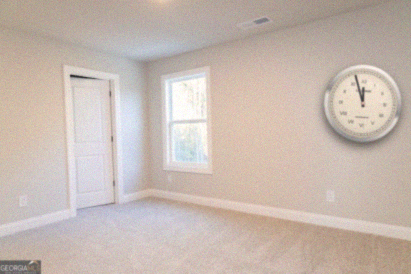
11:57
